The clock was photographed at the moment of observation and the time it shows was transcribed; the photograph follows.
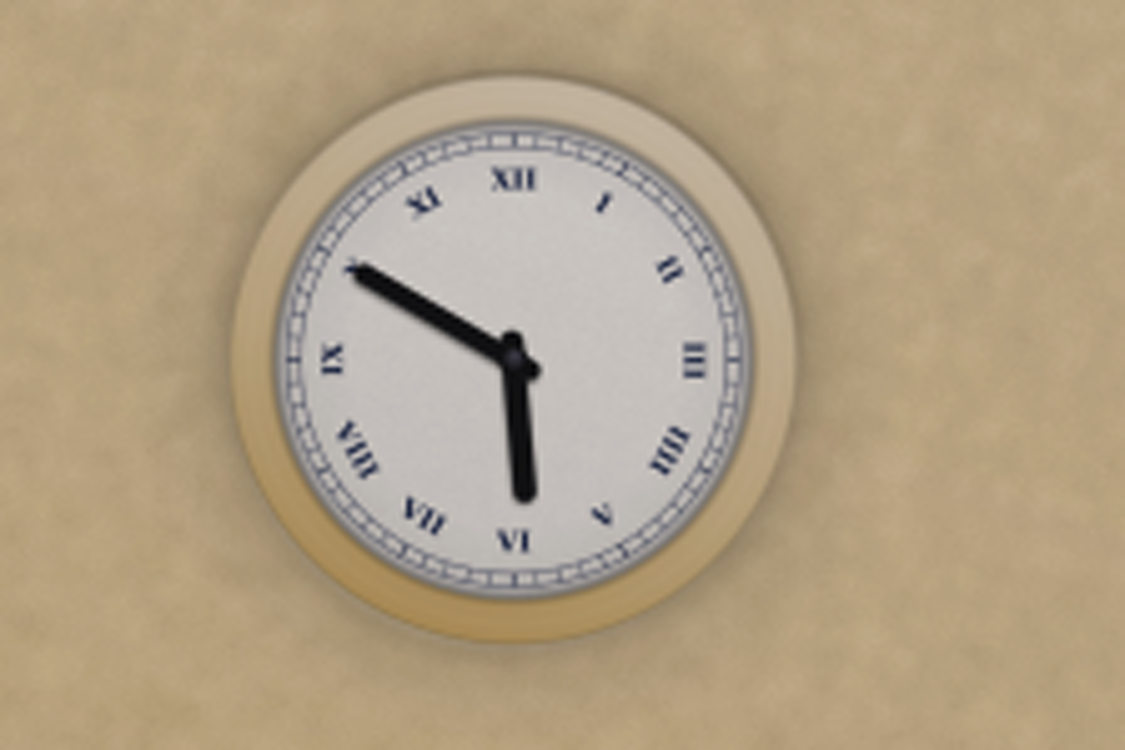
5:50
